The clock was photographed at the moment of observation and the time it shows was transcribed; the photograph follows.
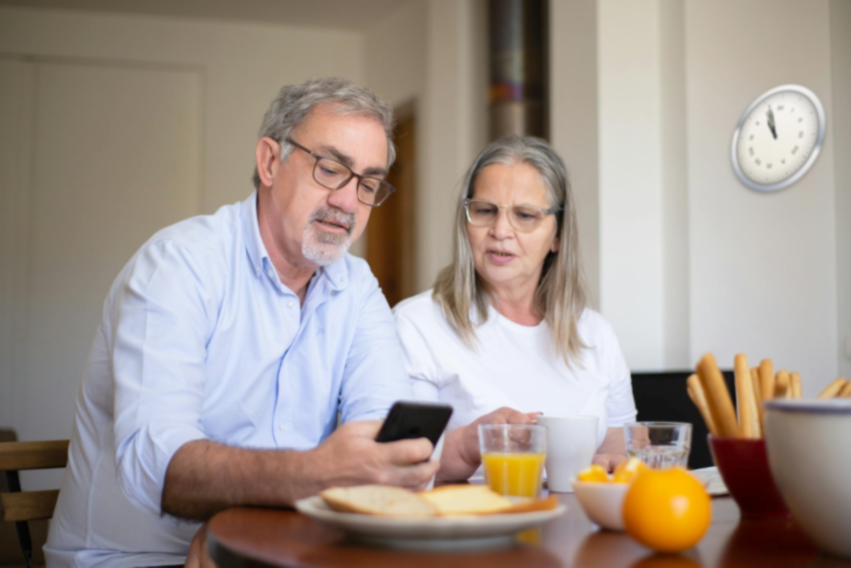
10:56
